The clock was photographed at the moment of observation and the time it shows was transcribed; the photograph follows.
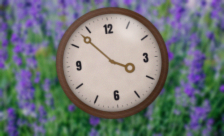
3:53
